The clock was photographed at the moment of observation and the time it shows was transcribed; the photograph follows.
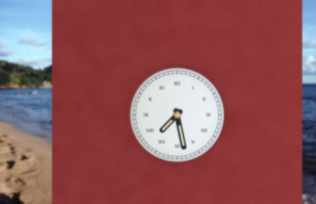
7:28
